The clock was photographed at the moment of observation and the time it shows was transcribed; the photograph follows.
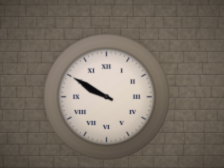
9:50
